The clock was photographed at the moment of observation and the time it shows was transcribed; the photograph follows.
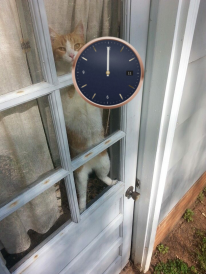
12:00
